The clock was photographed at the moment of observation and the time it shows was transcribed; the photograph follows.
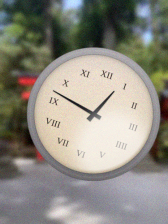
12:47
